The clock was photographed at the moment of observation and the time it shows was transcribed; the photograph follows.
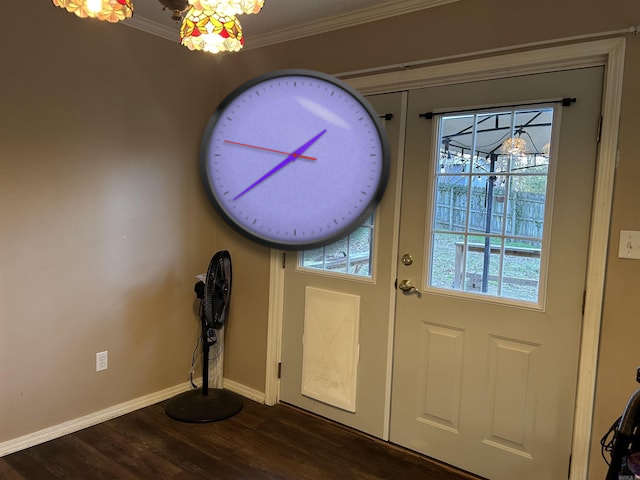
1:38:47
